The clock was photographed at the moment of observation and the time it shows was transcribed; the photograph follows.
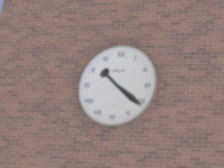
10:21
